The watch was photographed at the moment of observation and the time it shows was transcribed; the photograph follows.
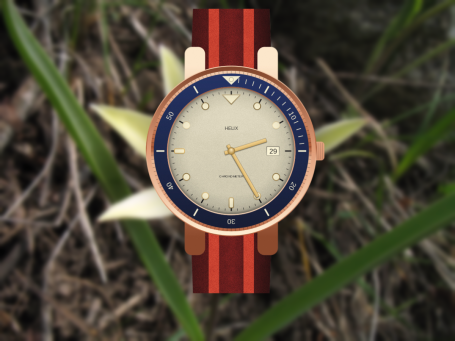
2:25
